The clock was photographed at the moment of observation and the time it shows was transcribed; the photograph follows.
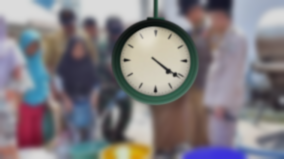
4:21
